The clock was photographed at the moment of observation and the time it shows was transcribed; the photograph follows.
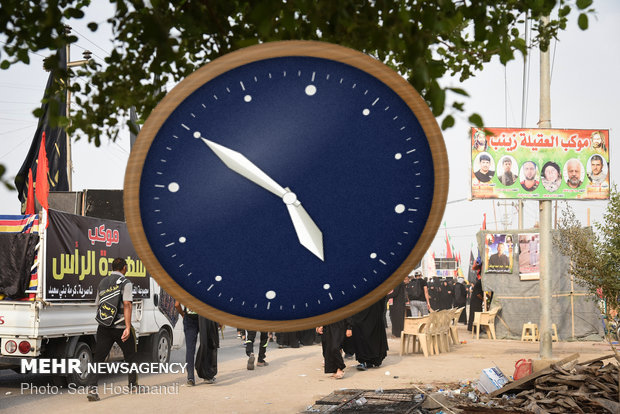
4:50
